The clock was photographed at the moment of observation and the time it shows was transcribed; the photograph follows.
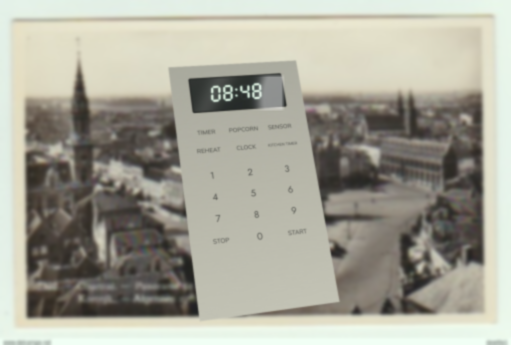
8:48
